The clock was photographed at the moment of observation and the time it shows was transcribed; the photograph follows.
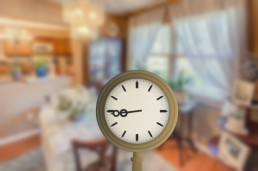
8:44
